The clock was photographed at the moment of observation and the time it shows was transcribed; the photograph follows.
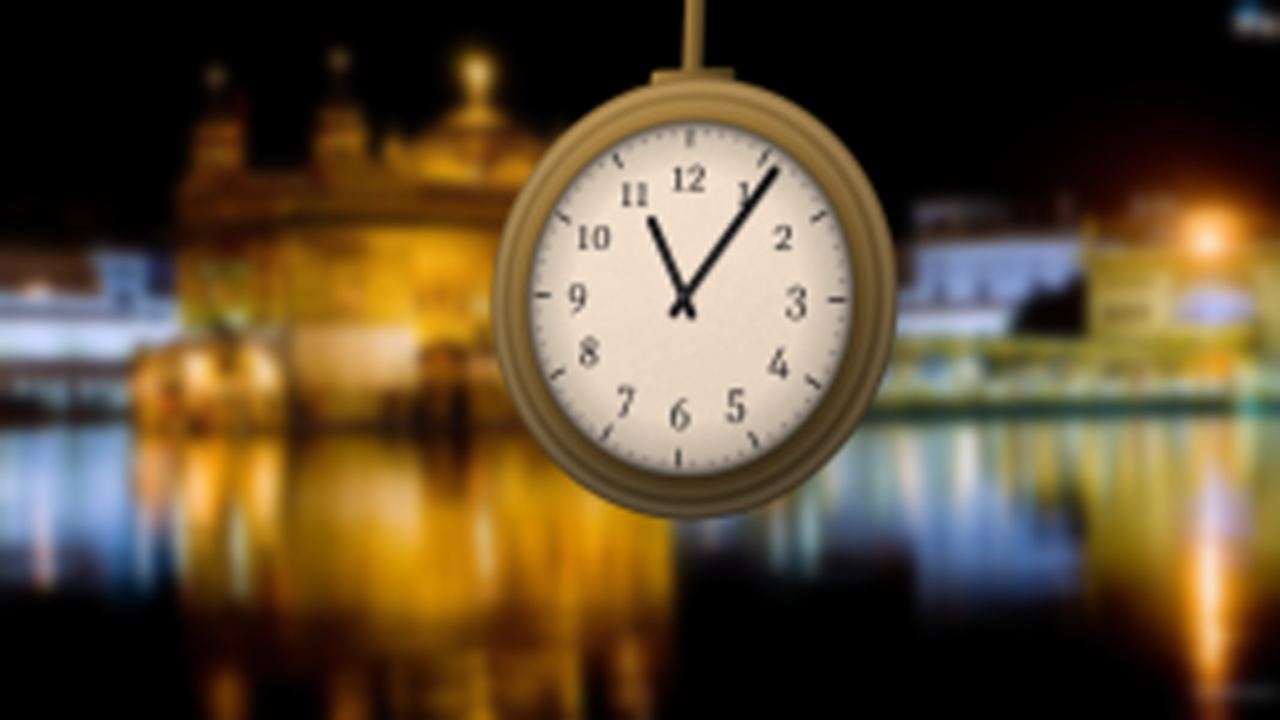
11:06
